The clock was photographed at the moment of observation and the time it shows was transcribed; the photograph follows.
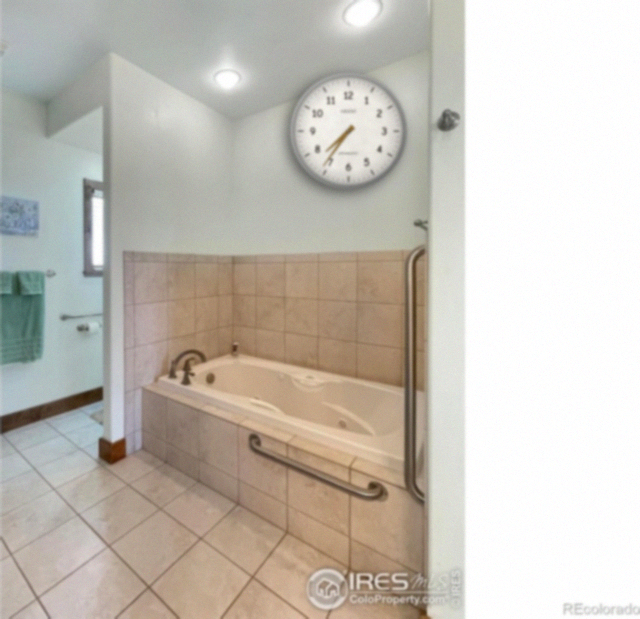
7:36
